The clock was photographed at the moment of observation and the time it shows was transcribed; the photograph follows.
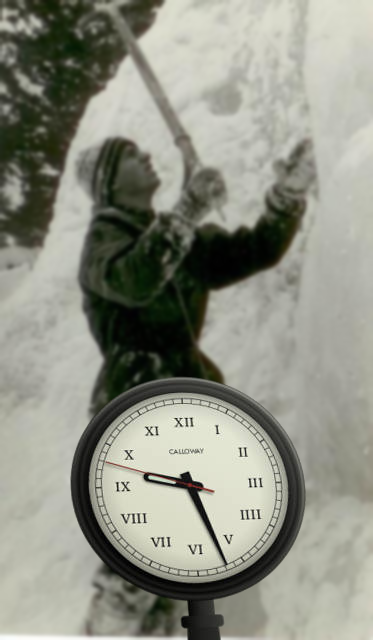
9:26:48
